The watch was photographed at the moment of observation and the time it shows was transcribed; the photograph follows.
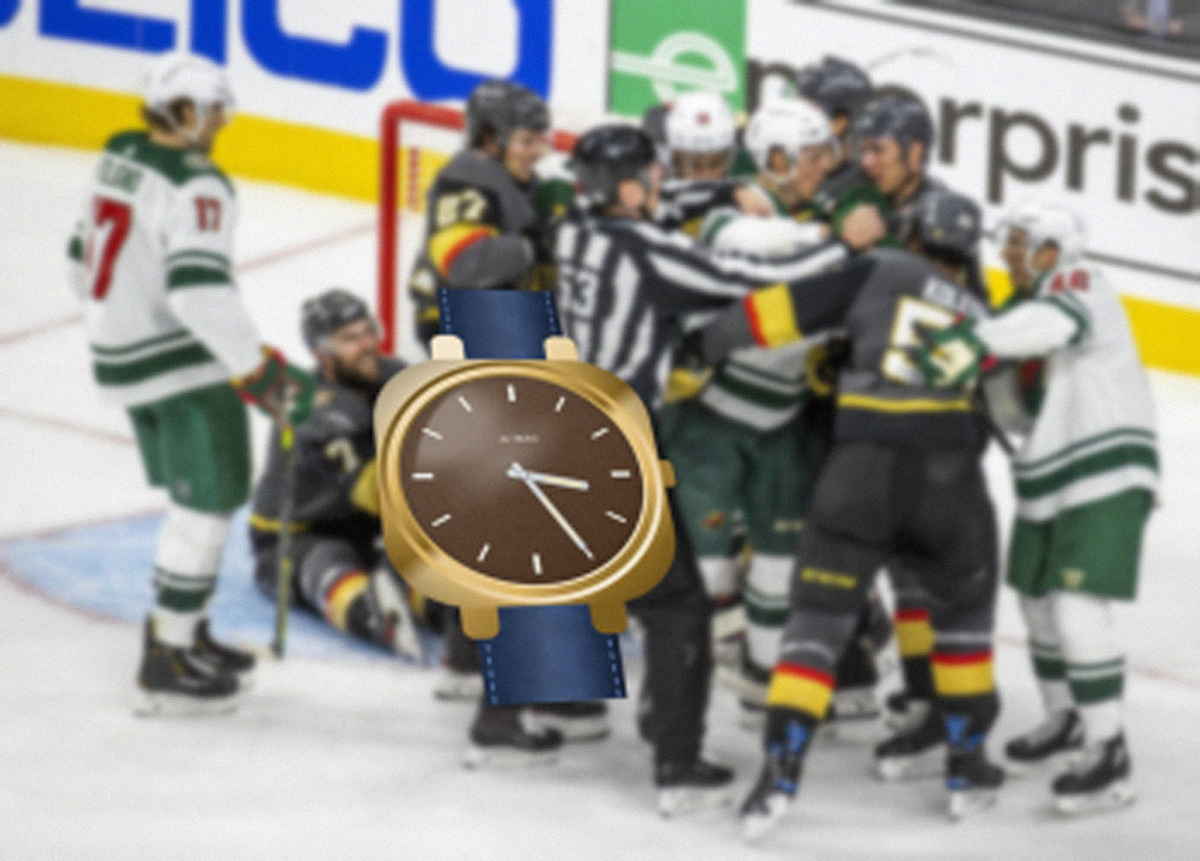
3:25
